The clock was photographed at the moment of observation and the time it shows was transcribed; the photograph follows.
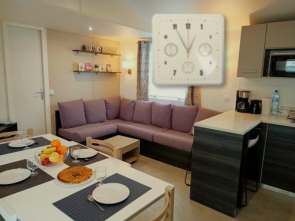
12:55
